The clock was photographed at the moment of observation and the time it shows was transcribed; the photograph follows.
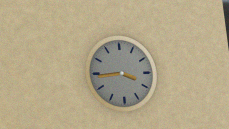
3:44
